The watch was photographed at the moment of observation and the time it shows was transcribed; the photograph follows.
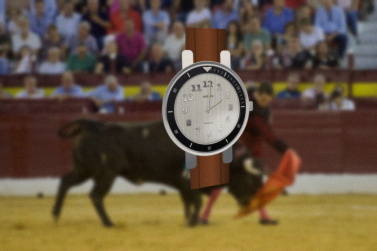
2:01
